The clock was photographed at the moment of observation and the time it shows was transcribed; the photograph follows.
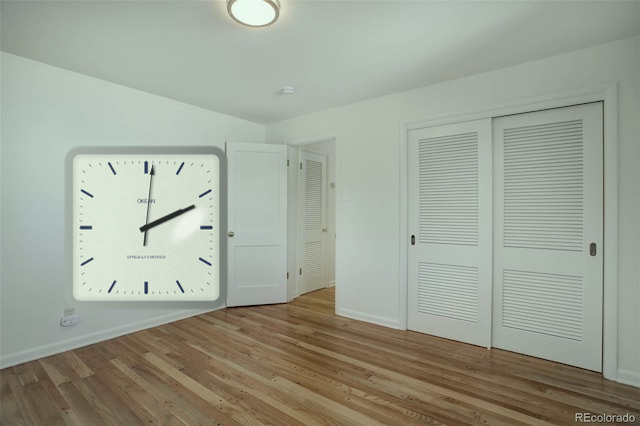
2:11:01
